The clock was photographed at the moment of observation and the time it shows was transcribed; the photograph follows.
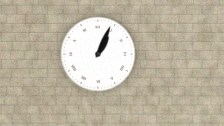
1:04
